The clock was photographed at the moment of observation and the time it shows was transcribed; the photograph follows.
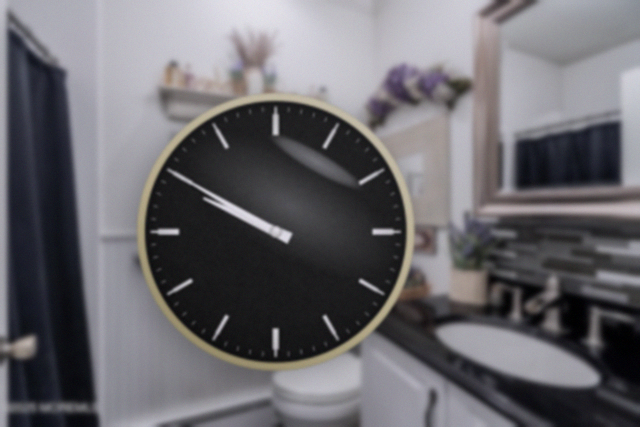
9:50
